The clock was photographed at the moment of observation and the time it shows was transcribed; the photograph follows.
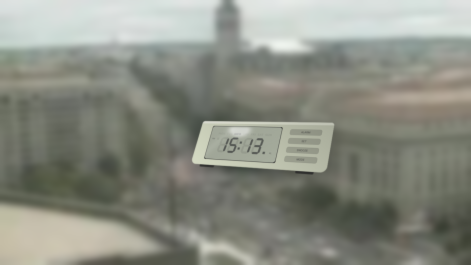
15:13
